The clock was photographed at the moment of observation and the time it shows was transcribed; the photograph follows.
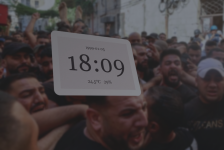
18:09
